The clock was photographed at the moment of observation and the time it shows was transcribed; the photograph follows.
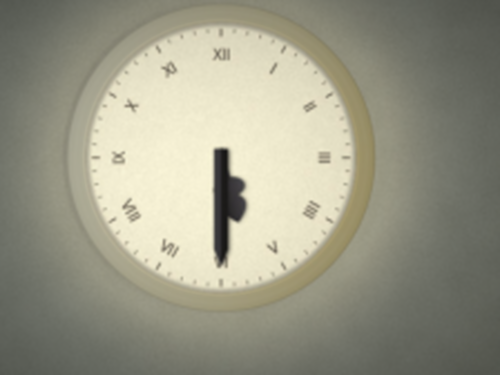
5:30
